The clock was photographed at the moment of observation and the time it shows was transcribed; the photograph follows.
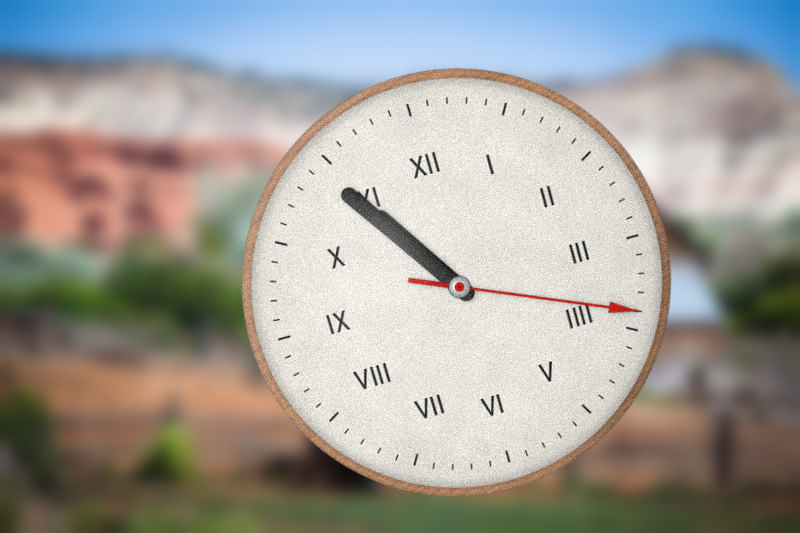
10:54:19
